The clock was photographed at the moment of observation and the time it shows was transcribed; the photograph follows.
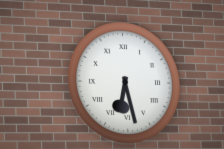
6:28
